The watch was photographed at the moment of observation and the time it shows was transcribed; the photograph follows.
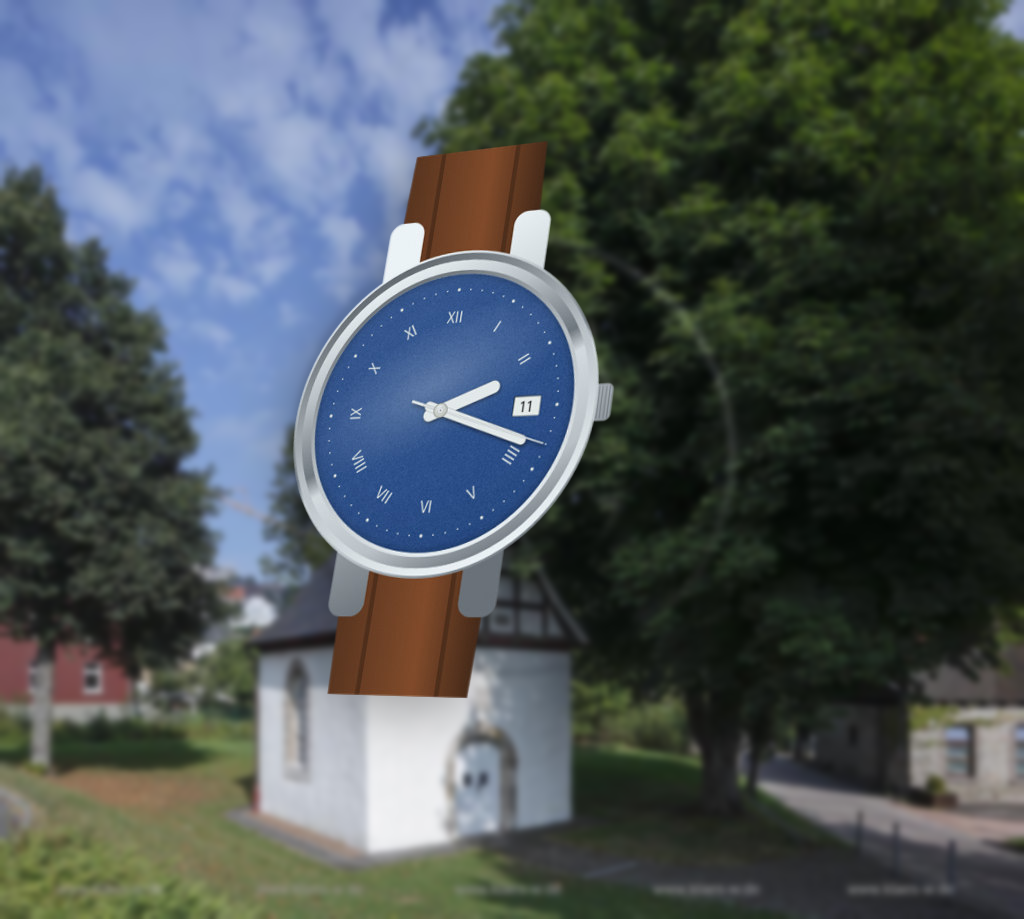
2:18:18
